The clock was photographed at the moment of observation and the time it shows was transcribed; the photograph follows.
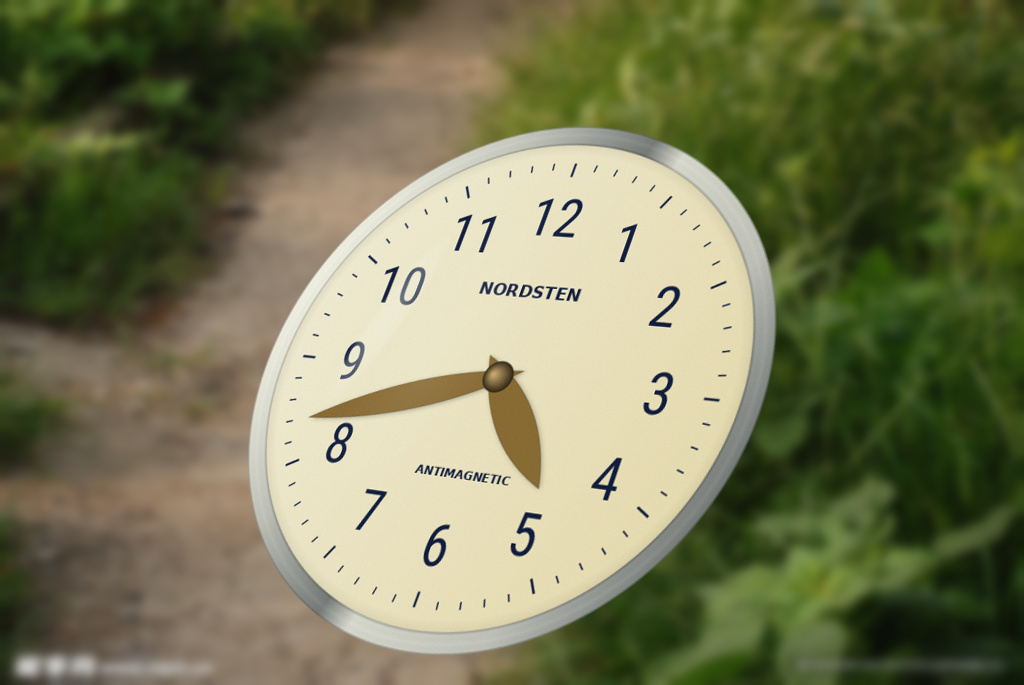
4:42
